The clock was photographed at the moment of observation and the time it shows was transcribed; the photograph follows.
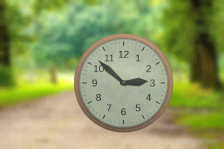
2:52
